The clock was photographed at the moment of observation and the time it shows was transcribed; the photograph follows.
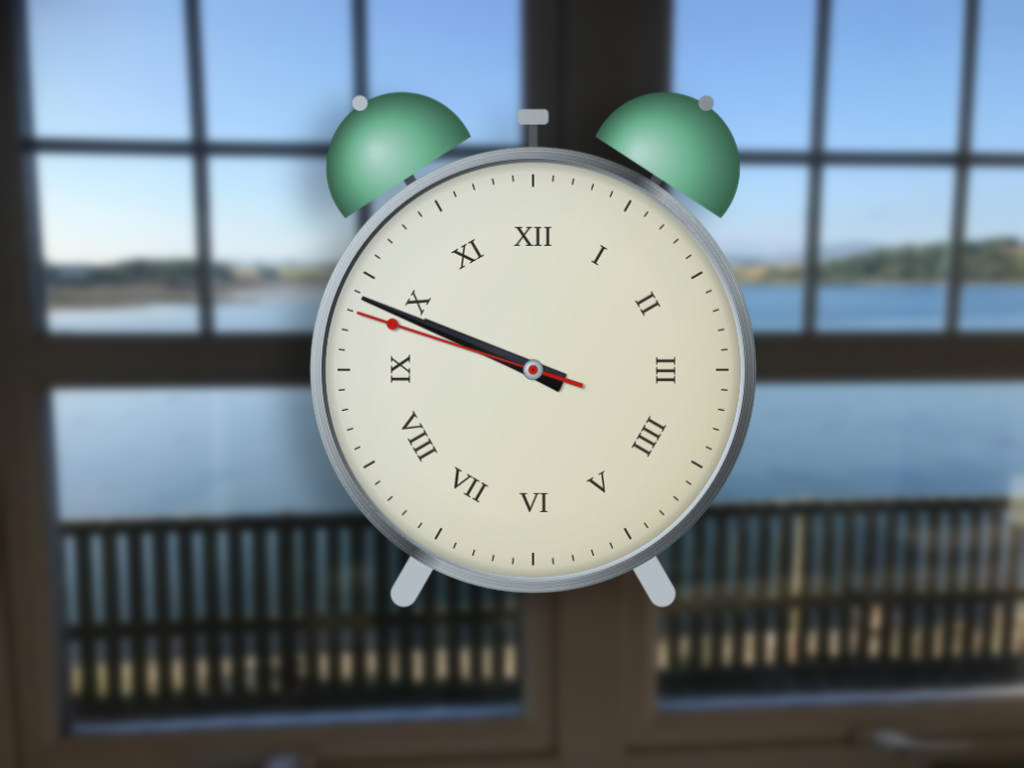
9:48:48
